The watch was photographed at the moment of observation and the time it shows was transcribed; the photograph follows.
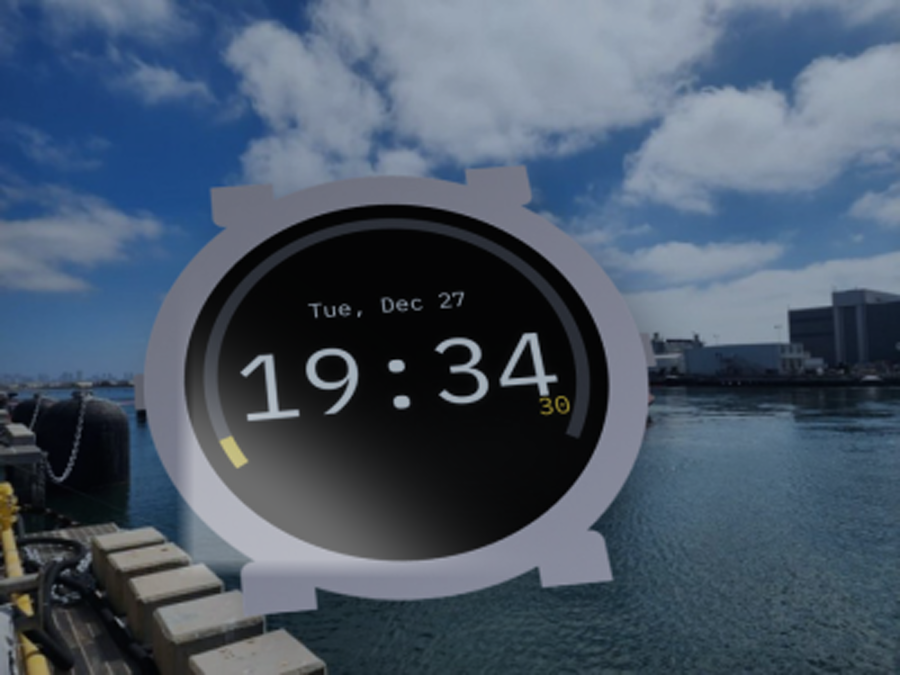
19:34:30
